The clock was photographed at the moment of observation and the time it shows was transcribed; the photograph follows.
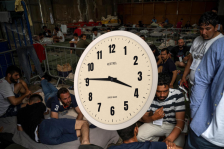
3:46
